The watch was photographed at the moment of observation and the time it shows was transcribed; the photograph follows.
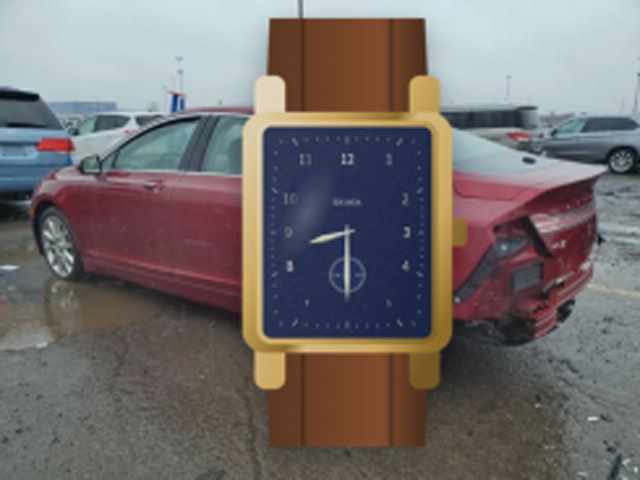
8:30
